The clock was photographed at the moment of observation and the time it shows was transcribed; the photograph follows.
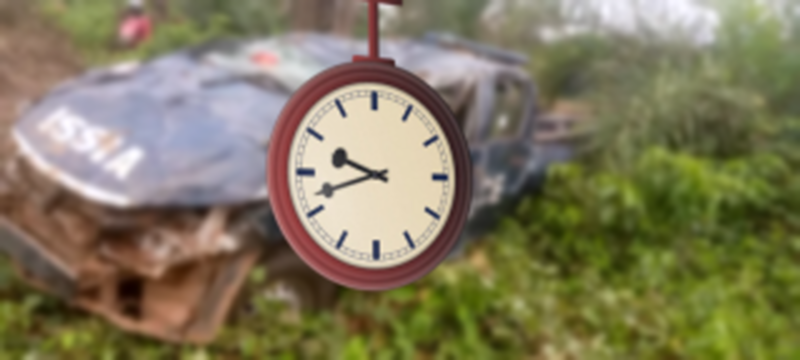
9:42
